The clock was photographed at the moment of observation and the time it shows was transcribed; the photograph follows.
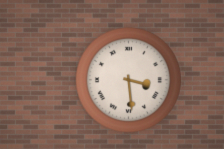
3:29
